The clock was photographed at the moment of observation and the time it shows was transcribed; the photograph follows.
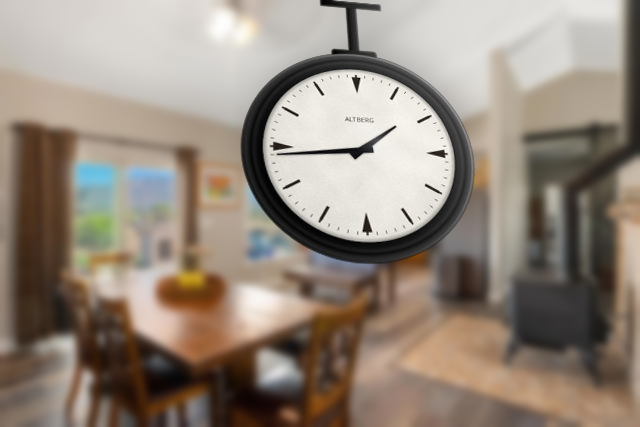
1:44
